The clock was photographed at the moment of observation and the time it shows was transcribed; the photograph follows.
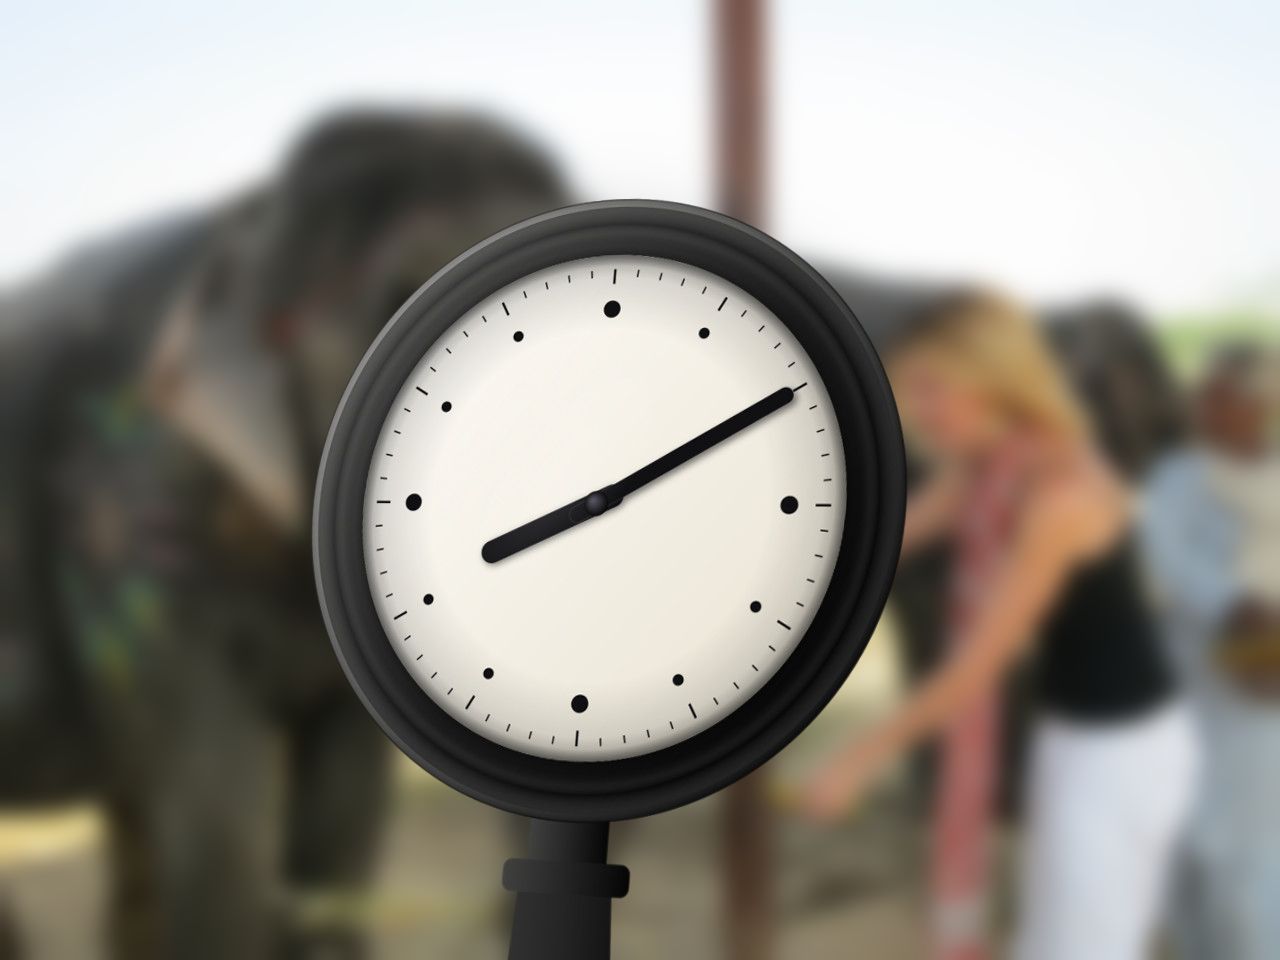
8:10
